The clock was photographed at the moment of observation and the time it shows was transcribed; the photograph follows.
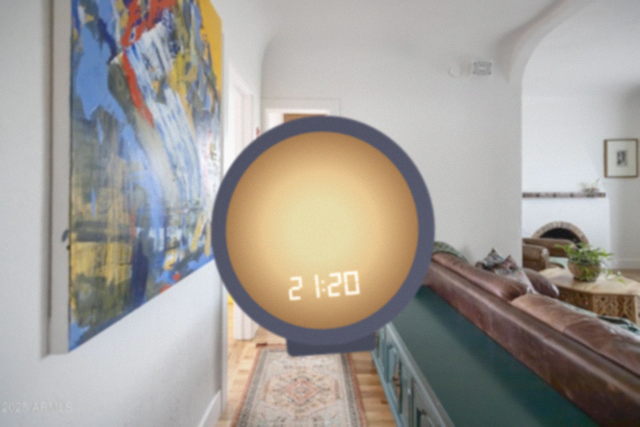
21:20
